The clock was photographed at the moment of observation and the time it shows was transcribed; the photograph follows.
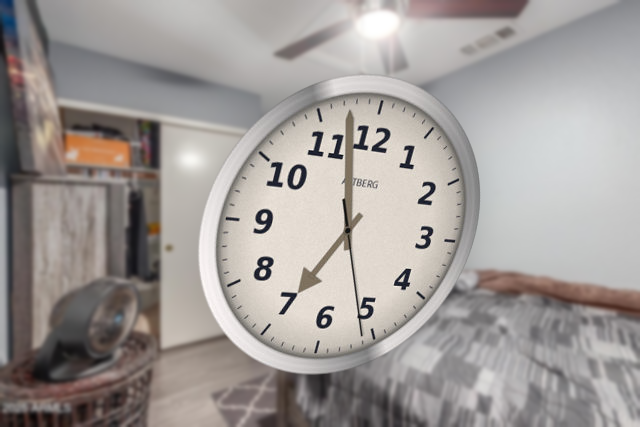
6:57:26
